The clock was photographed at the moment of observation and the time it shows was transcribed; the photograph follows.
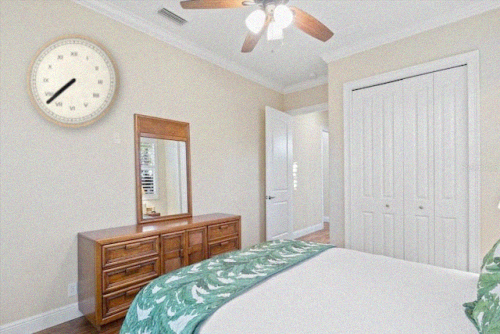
7:38
